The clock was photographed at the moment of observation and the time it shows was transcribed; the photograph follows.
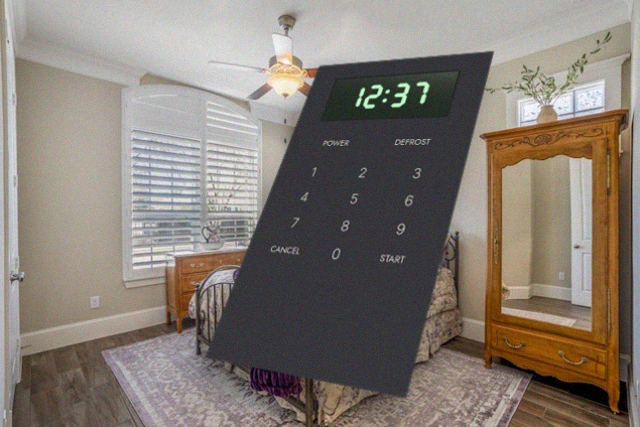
12:37
